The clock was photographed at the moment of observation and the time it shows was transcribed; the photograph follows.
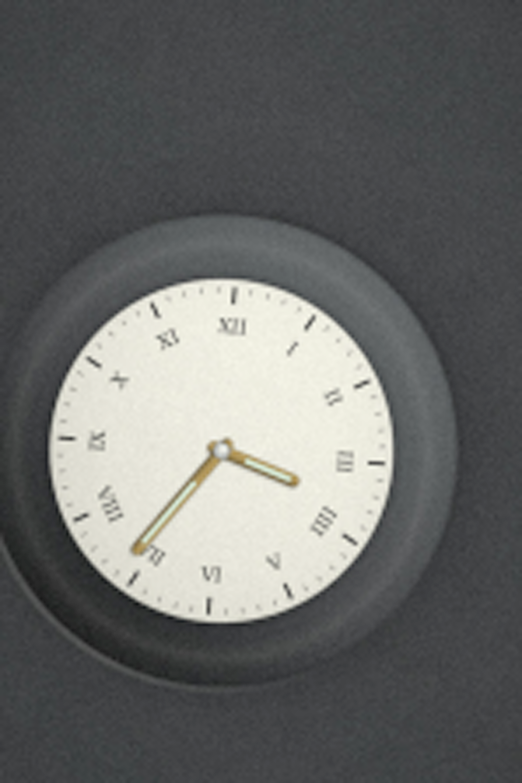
3:36
